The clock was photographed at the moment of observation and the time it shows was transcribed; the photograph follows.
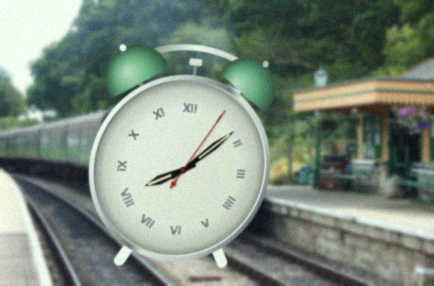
8:08:05
